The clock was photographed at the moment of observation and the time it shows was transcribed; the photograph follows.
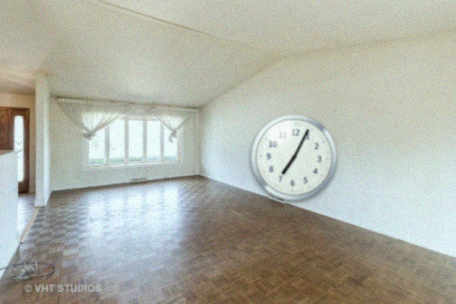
7:04
